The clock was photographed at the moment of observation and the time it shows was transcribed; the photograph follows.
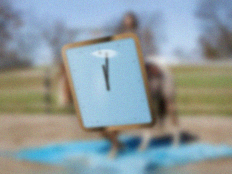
12:02
